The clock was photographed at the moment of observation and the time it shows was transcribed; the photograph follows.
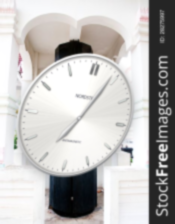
7:04
